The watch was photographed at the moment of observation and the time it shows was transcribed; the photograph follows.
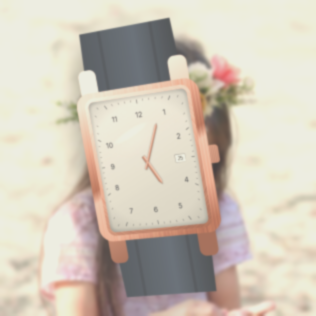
5:04
